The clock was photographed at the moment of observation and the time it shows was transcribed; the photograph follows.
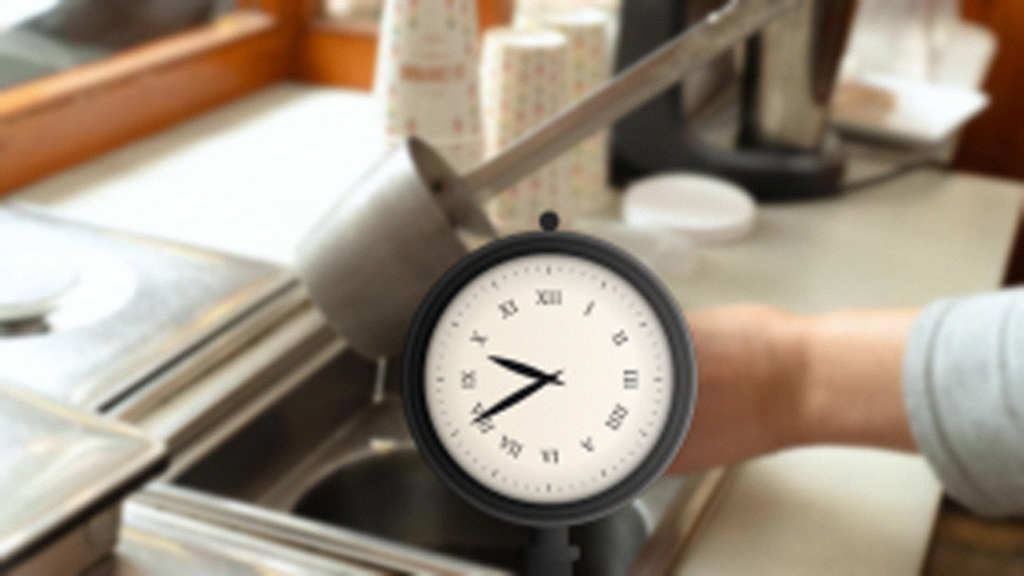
9:40
